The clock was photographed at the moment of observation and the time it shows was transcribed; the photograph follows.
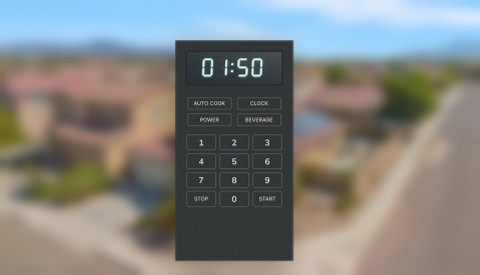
1:50
